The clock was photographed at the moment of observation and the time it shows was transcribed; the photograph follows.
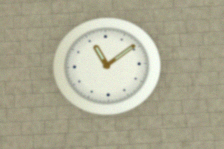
11:09
